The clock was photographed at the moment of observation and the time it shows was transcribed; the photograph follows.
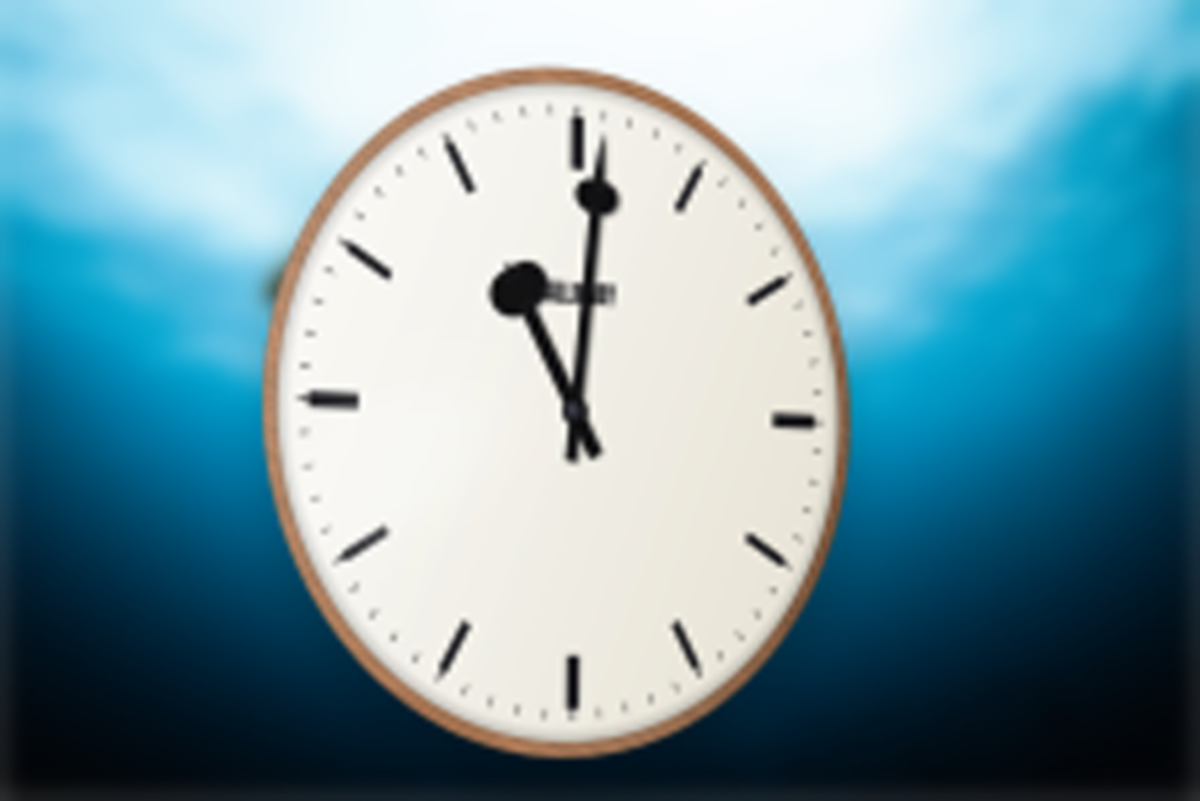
11:01
